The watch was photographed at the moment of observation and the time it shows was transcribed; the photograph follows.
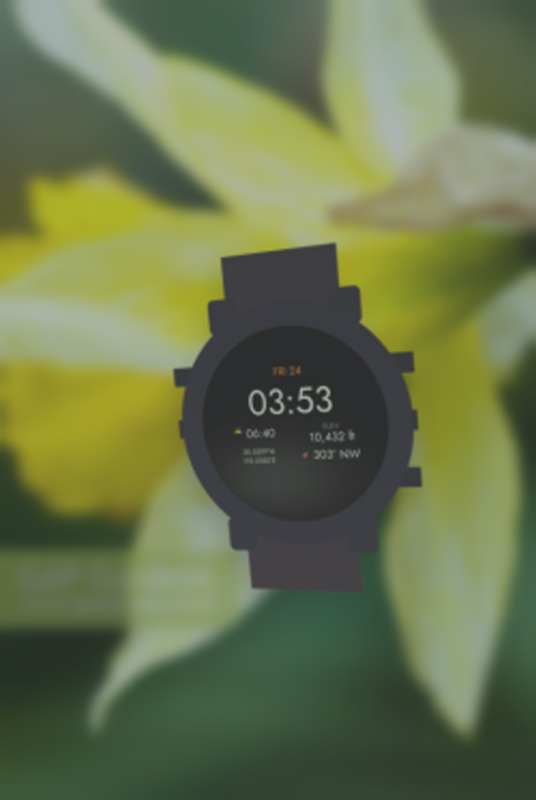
3:53
